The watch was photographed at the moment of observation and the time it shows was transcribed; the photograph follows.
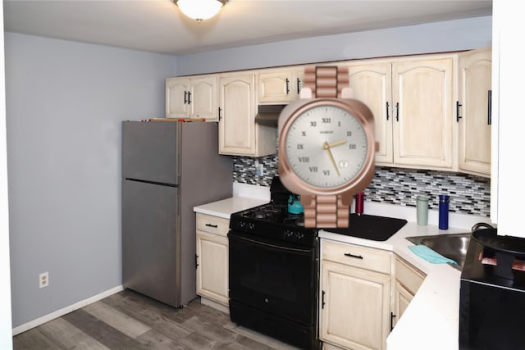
2:26
